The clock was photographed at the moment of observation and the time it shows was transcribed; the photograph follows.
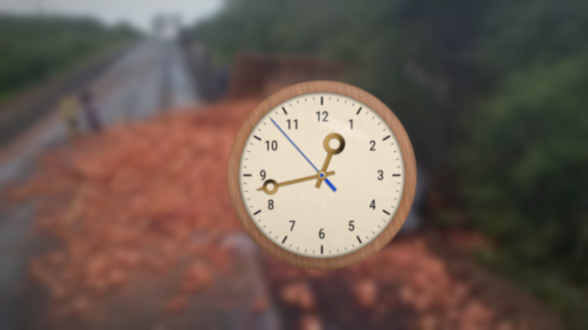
12:42:53
